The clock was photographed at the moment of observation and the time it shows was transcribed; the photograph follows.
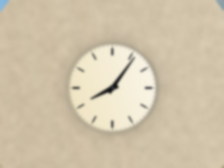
8:06
